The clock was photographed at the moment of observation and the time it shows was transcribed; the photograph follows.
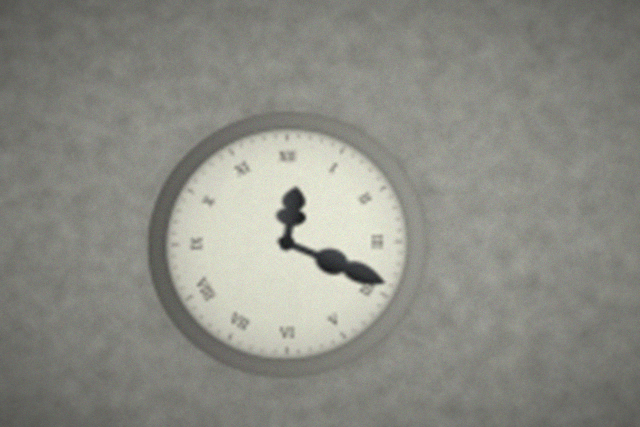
12:19
